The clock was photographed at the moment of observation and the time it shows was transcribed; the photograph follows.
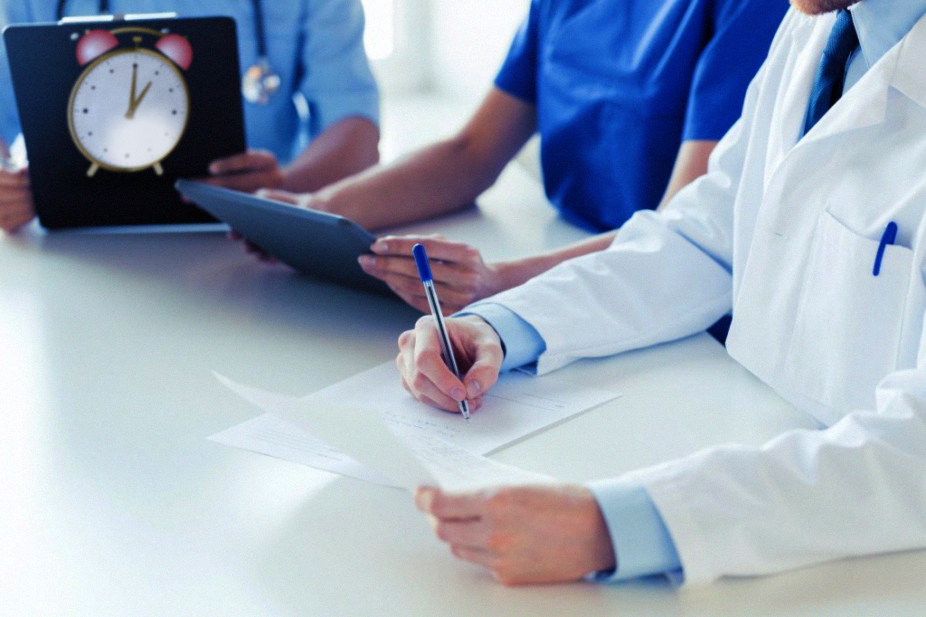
1:00
